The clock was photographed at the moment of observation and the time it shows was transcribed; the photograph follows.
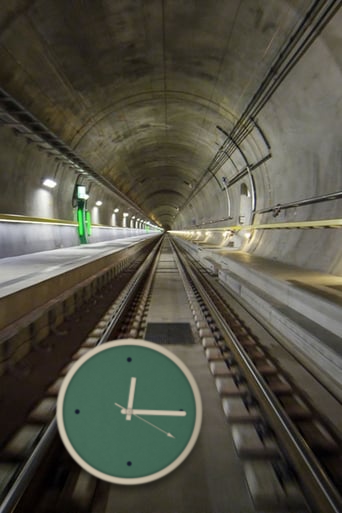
12:15:20
